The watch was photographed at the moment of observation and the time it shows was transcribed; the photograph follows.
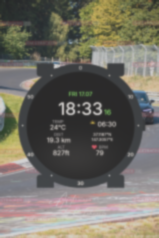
18:33
